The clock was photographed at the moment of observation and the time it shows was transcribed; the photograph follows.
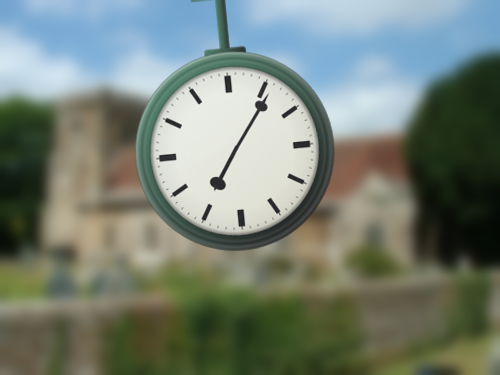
7:06
